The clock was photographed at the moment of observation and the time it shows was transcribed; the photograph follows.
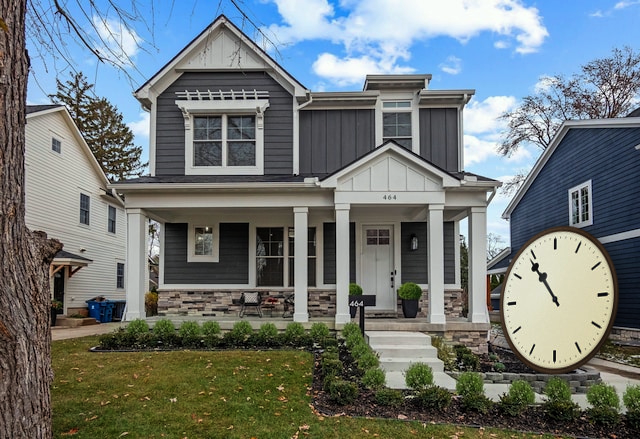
10:54
